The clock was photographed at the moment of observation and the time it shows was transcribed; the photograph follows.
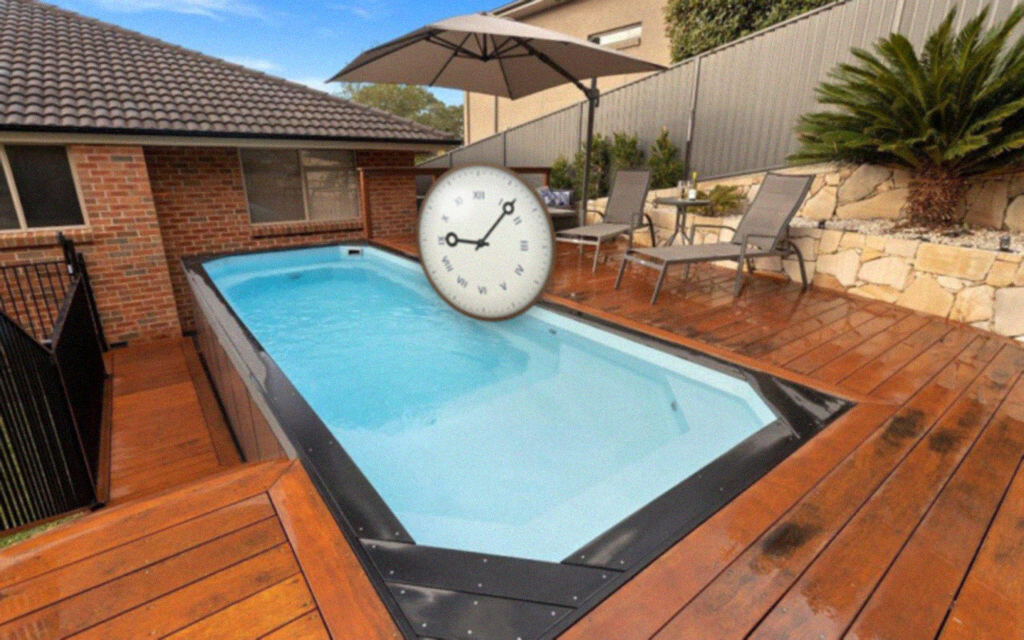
9:07
